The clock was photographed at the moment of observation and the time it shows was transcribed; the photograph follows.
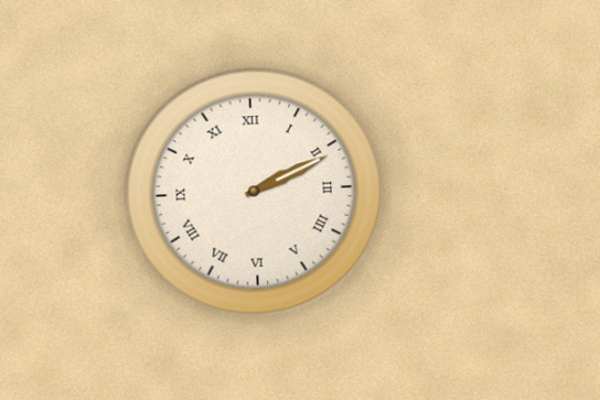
2:11
